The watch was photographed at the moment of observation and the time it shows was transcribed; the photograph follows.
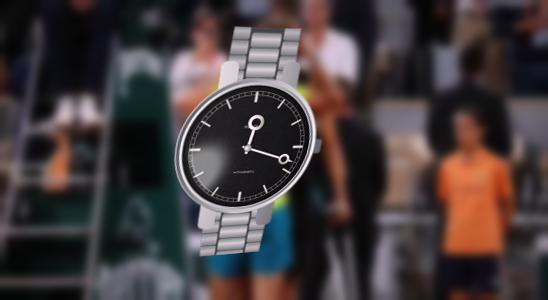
12:18
